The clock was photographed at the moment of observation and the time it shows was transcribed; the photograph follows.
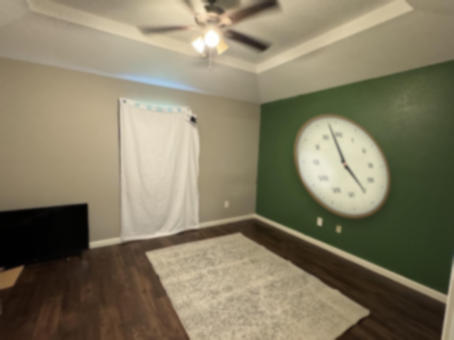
4:58
